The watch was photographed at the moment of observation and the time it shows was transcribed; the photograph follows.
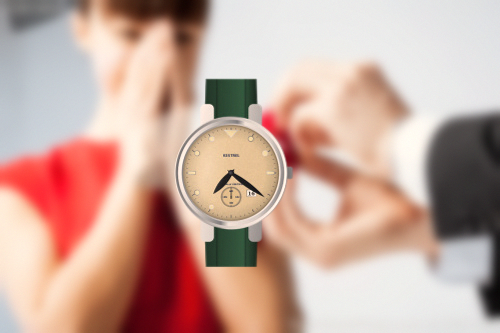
7:21
